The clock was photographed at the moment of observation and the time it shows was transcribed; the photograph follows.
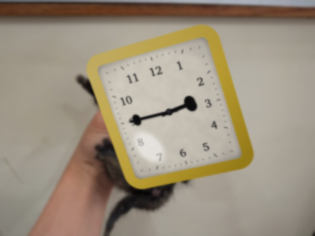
2:45
